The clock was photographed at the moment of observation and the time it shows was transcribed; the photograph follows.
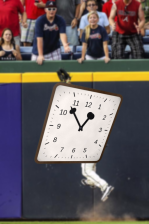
12:53
